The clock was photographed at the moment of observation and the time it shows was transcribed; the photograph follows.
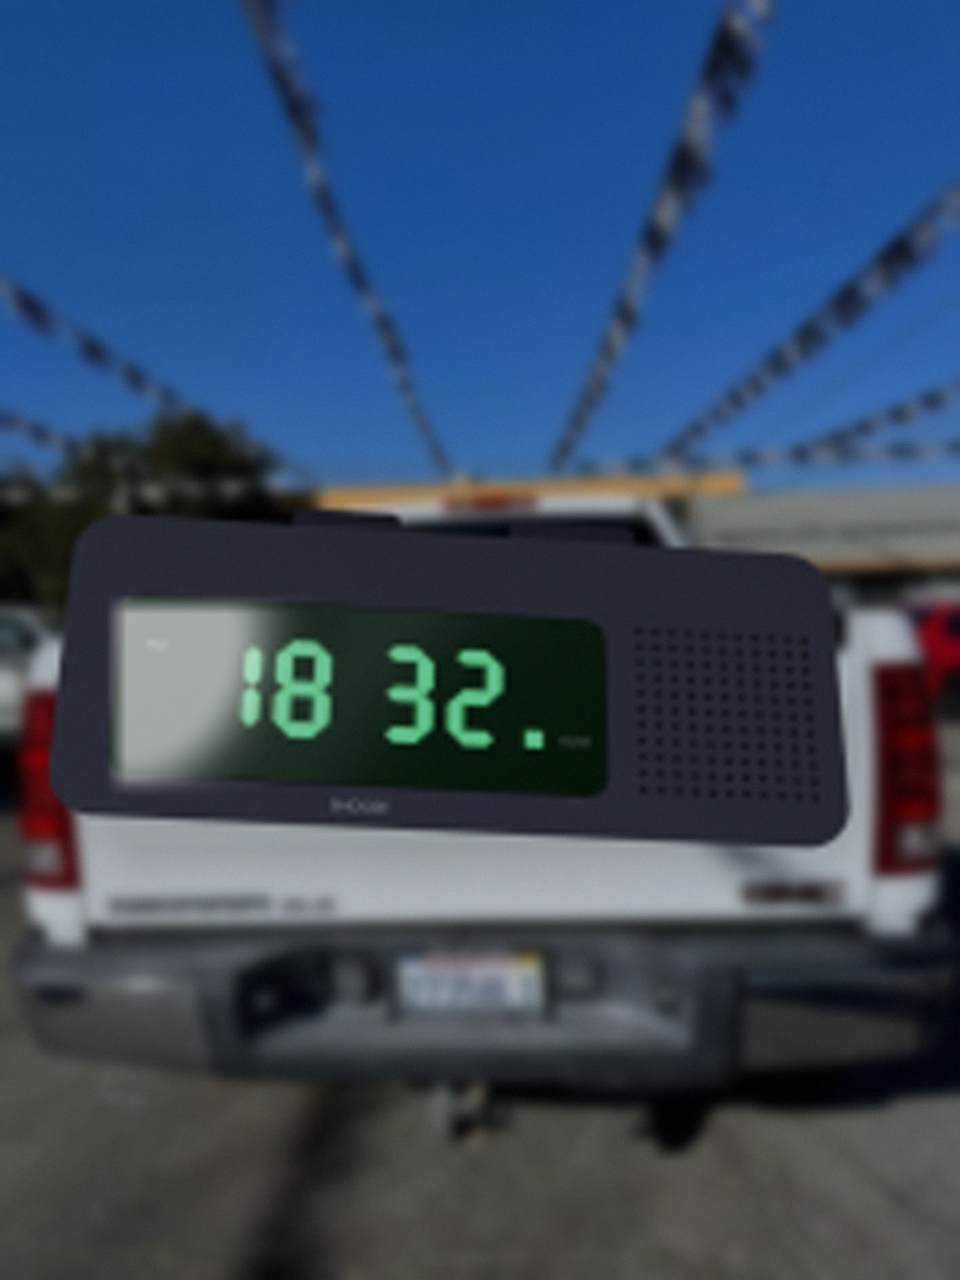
18:32
